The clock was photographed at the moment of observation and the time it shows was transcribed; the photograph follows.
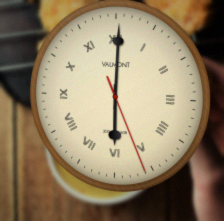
6:00:26
